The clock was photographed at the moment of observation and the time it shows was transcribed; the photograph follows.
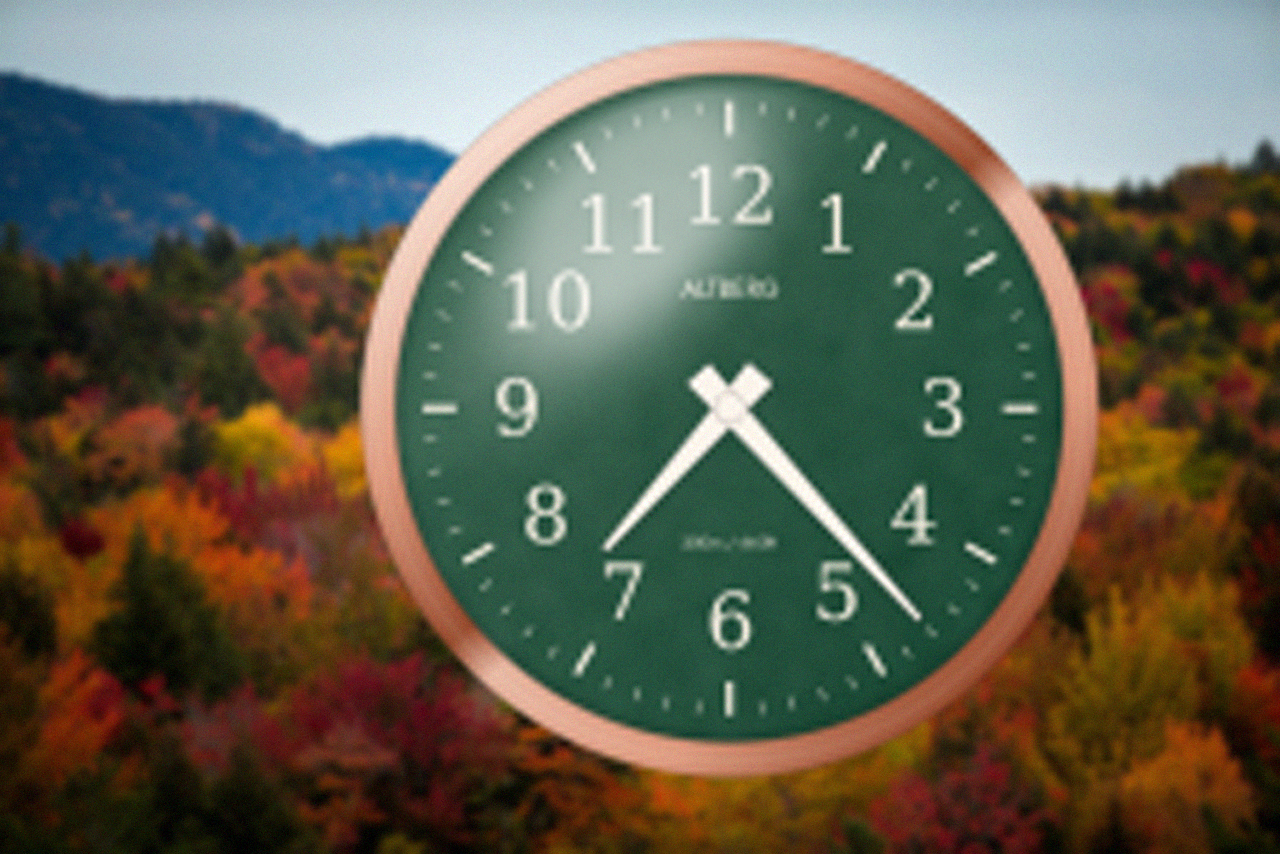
7:23
